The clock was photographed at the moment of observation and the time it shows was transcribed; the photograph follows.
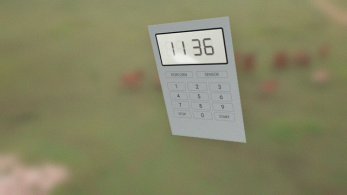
11:36
